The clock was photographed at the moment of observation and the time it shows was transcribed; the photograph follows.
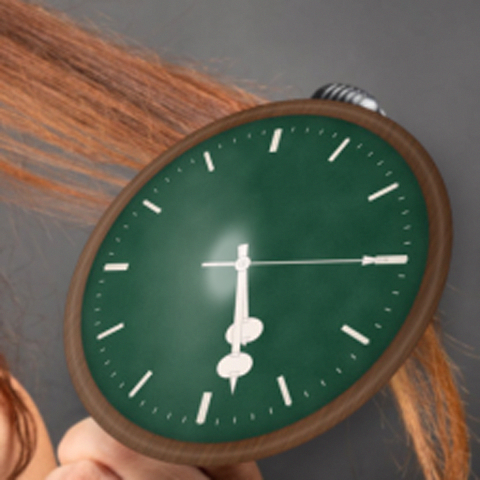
5:28:15
